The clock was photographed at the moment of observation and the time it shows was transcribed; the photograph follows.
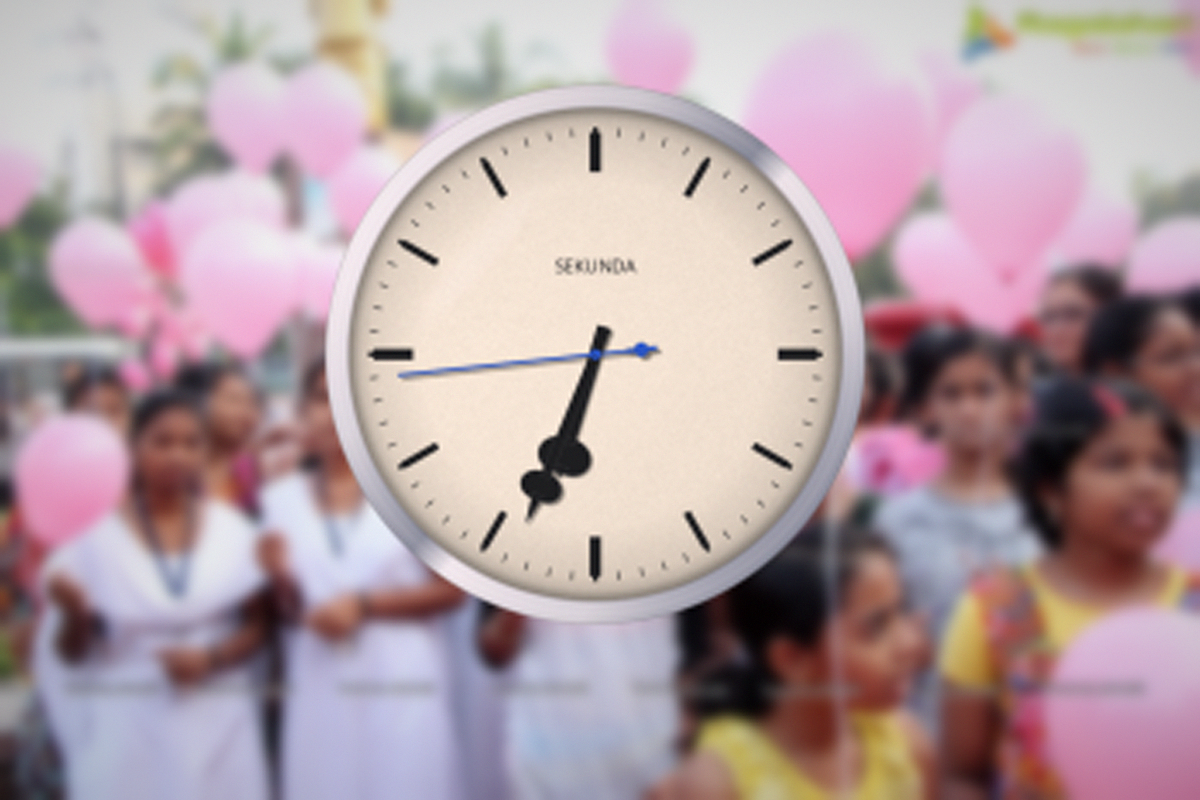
6:33:44
